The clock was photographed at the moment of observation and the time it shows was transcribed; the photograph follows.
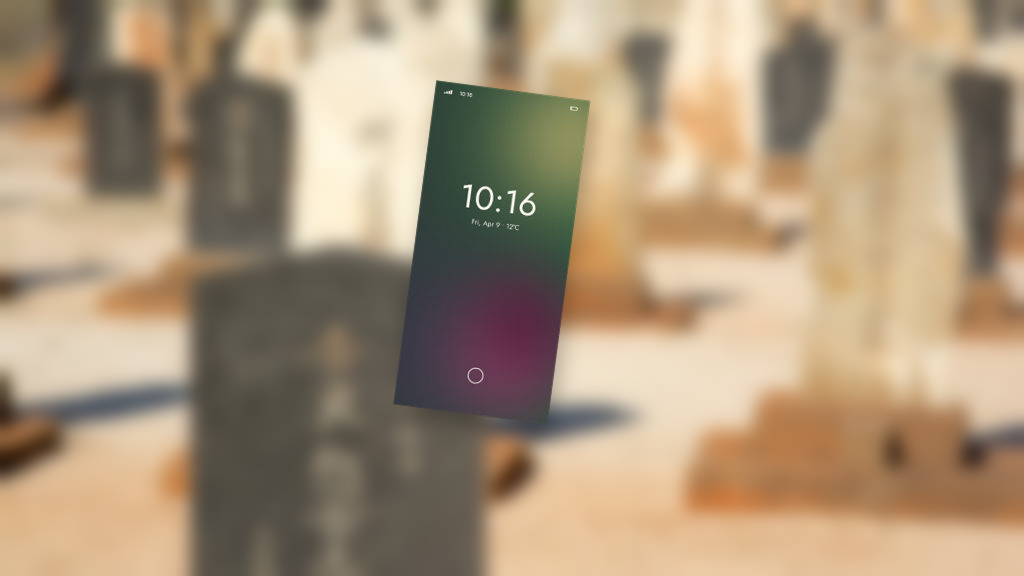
10:16
